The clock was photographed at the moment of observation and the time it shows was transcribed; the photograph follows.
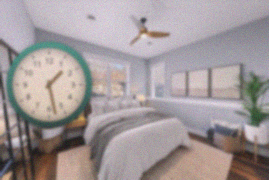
1:28
